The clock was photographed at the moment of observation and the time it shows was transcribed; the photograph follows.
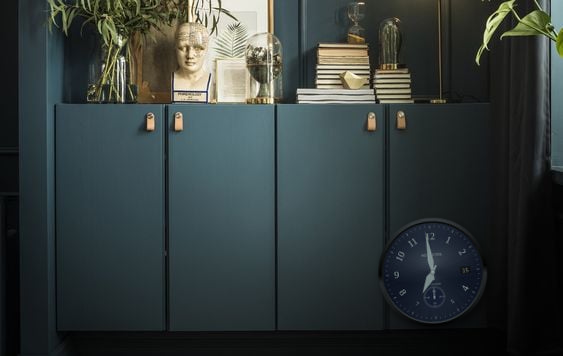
6:59
